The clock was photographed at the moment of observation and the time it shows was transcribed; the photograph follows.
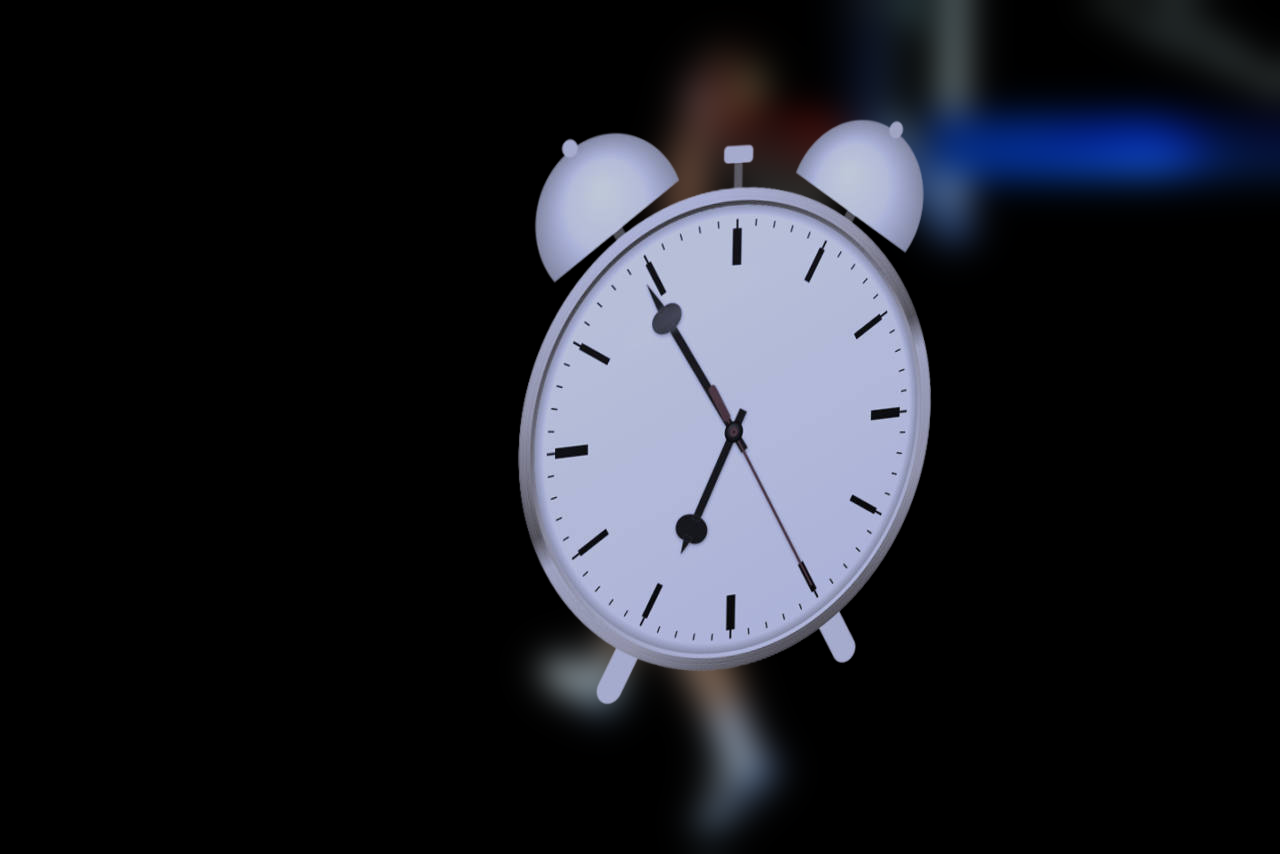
6:54:25
